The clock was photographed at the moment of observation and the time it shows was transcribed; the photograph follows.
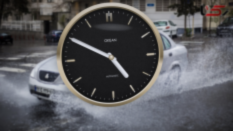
4:50
